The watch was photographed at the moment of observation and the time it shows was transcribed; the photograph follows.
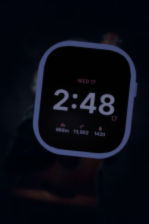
2:48
